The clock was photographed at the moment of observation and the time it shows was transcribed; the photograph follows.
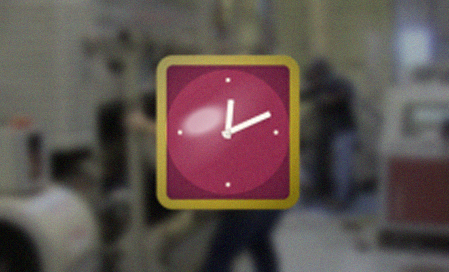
12:11
